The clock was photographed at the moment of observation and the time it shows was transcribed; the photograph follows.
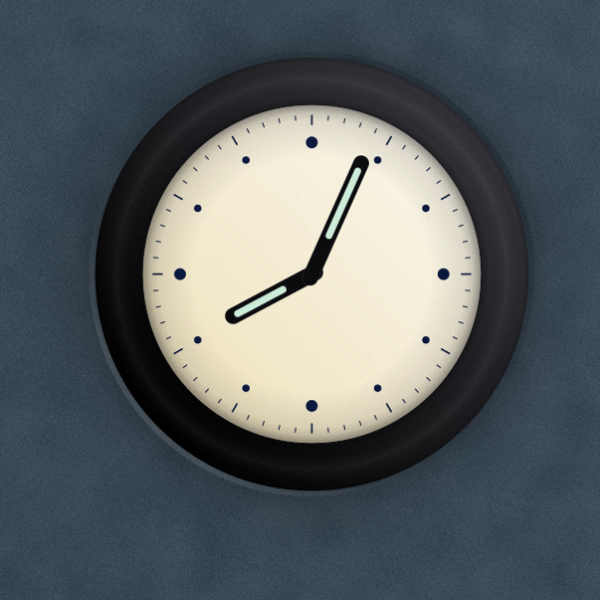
8:04
